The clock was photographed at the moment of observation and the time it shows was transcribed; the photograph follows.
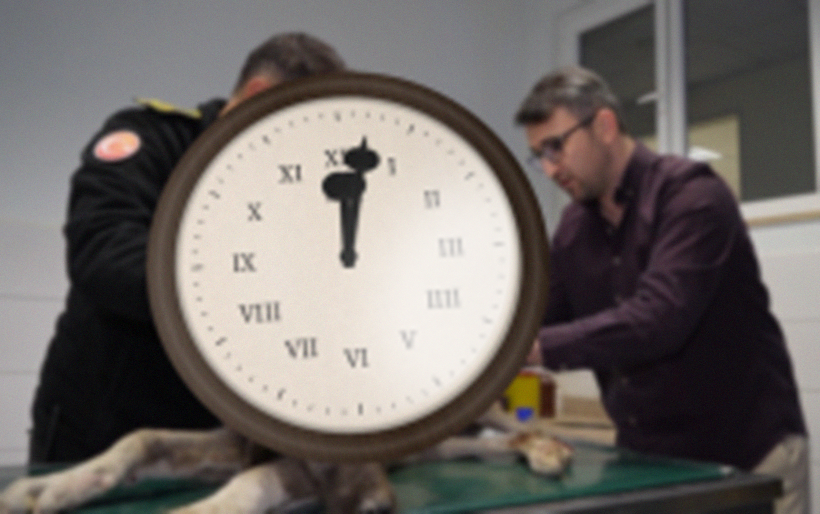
12:02
